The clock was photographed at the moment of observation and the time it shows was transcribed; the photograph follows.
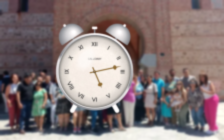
5:13
